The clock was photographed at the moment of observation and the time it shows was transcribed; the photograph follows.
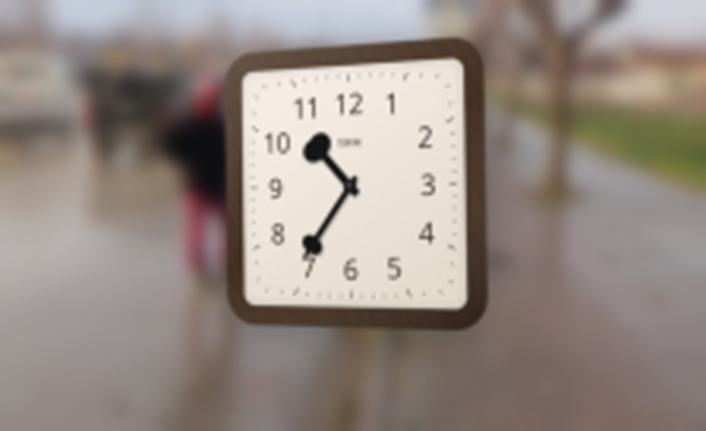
10:36
